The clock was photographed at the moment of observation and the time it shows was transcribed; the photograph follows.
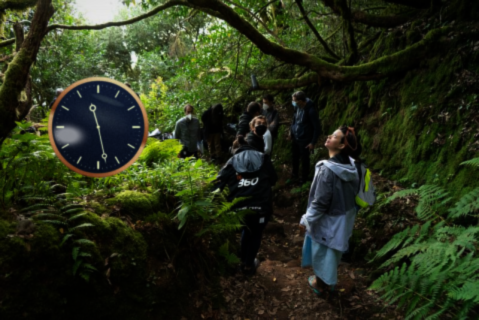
11:28
